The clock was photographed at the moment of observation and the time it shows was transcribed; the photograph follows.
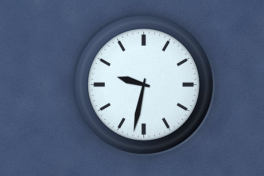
9:32
